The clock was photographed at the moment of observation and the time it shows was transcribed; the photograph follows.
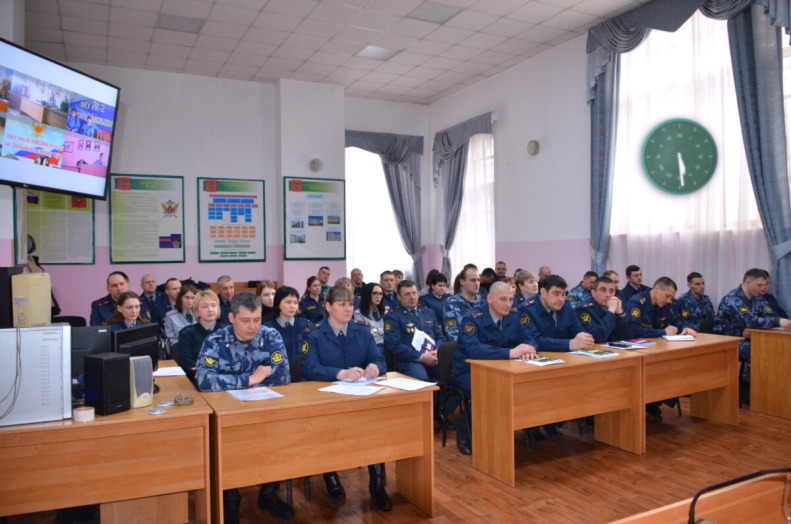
5:29
